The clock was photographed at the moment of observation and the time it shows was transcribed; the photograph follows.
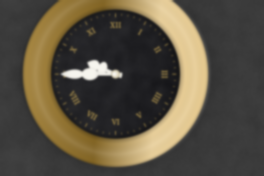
9:45
